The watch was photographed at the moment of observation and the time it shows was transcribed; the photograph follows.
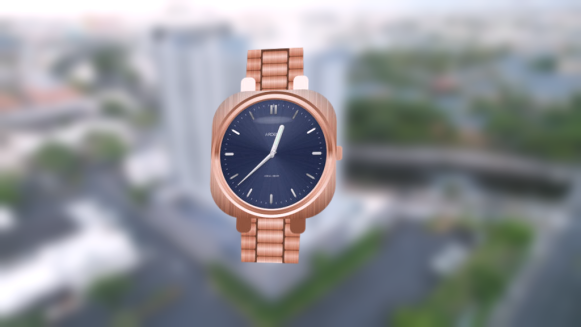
12:38
